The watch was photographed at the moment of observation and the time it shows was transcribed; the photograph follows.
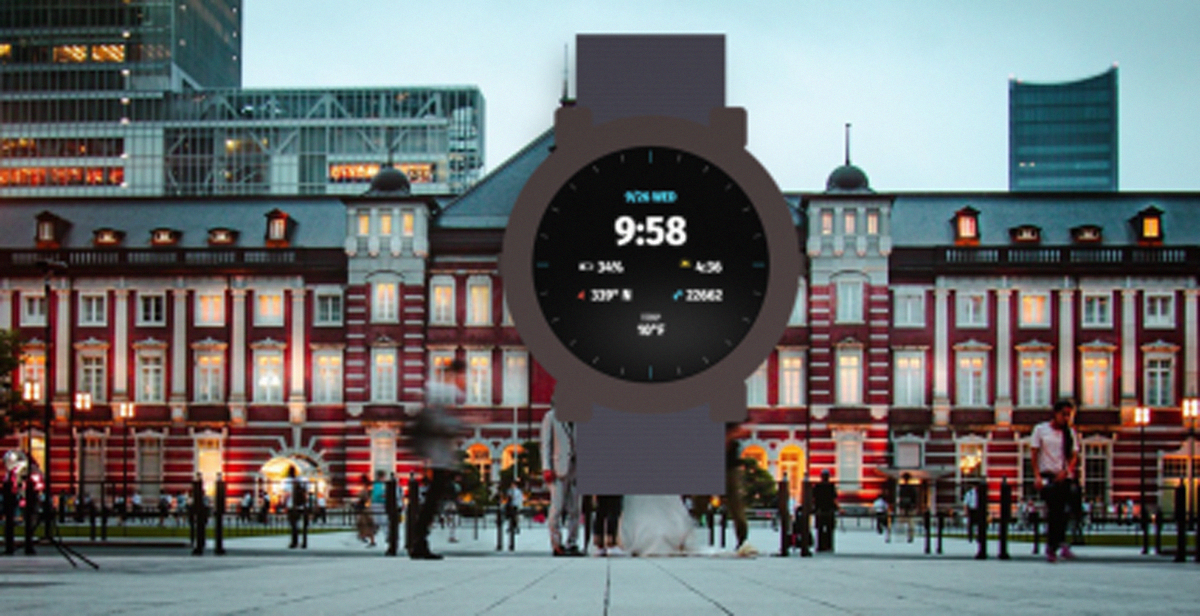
9:58
